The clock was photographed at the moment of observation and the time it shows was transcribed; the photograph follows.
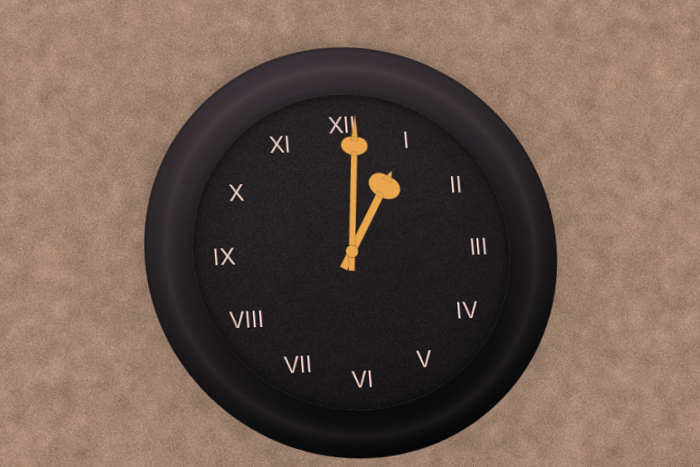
1:01
